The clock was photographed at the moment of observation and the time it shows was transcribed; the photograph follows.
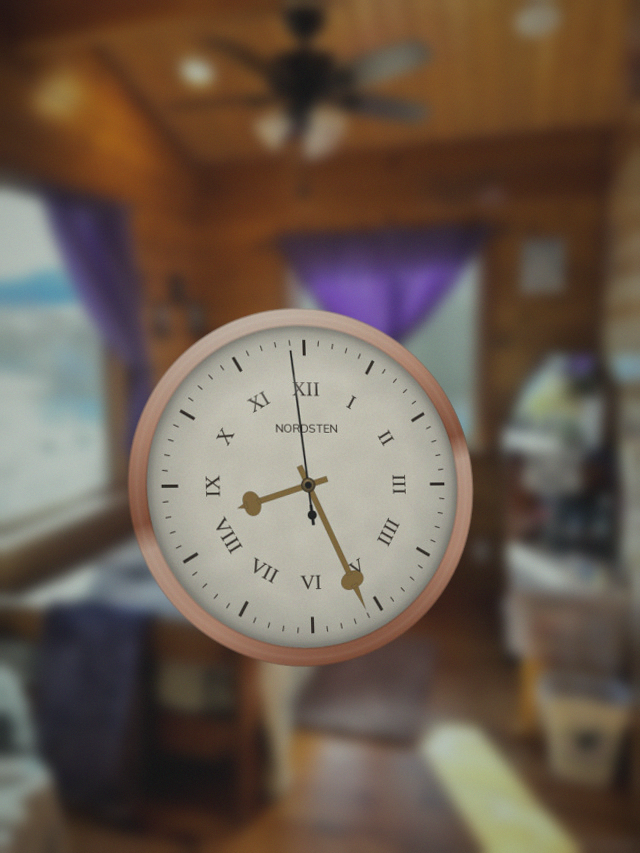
8:25:59
